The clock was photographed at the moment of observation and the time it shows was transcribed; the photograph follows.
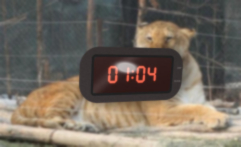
1:04
